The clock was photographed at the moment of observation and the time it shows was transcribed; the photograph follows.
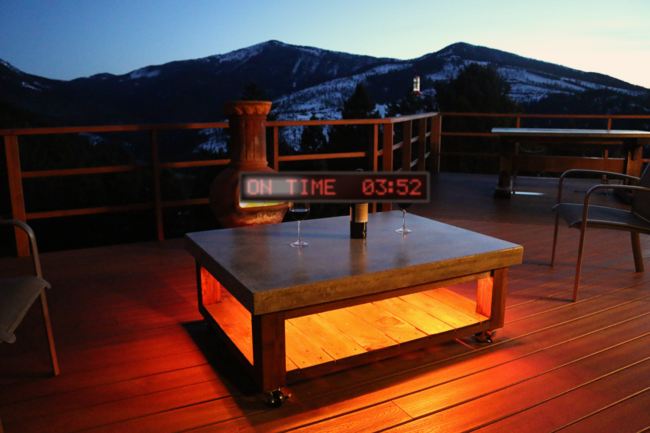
3:52
